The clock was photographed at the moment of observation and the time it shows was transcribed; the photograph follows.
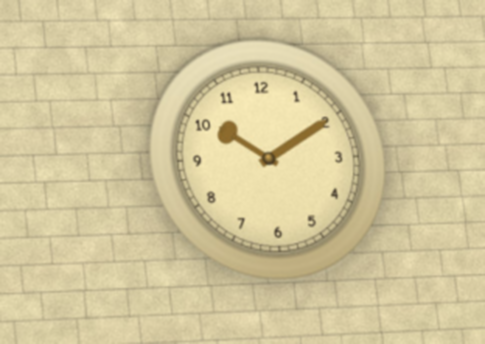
10:10
